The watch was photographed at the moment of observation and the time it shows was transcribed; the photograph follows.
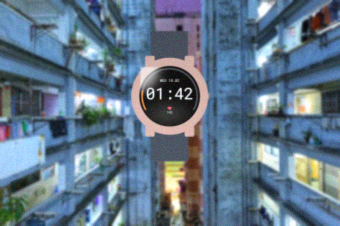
1:42
